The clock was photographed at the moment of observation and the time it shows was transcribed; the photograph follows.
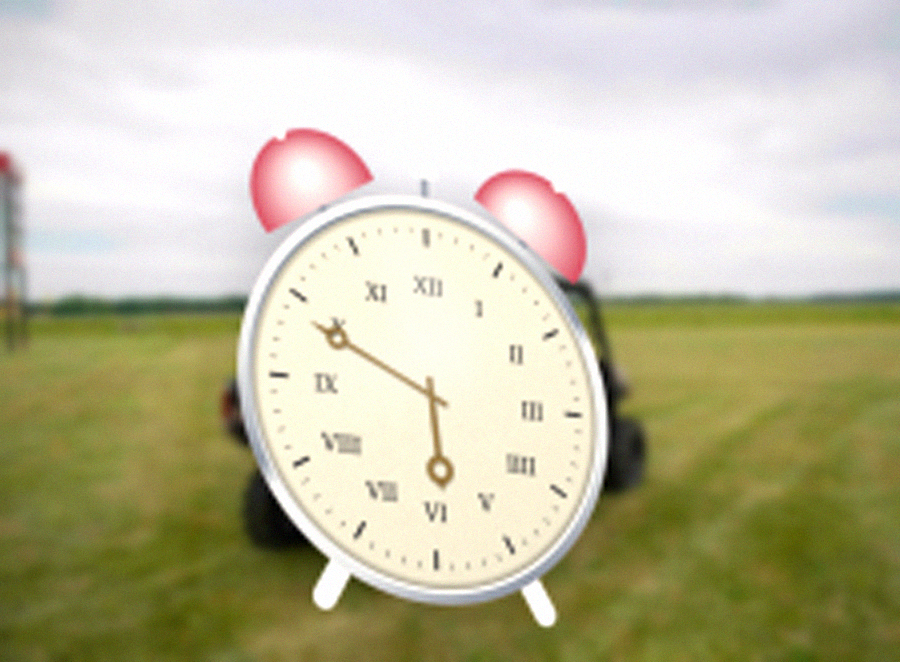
5:49
